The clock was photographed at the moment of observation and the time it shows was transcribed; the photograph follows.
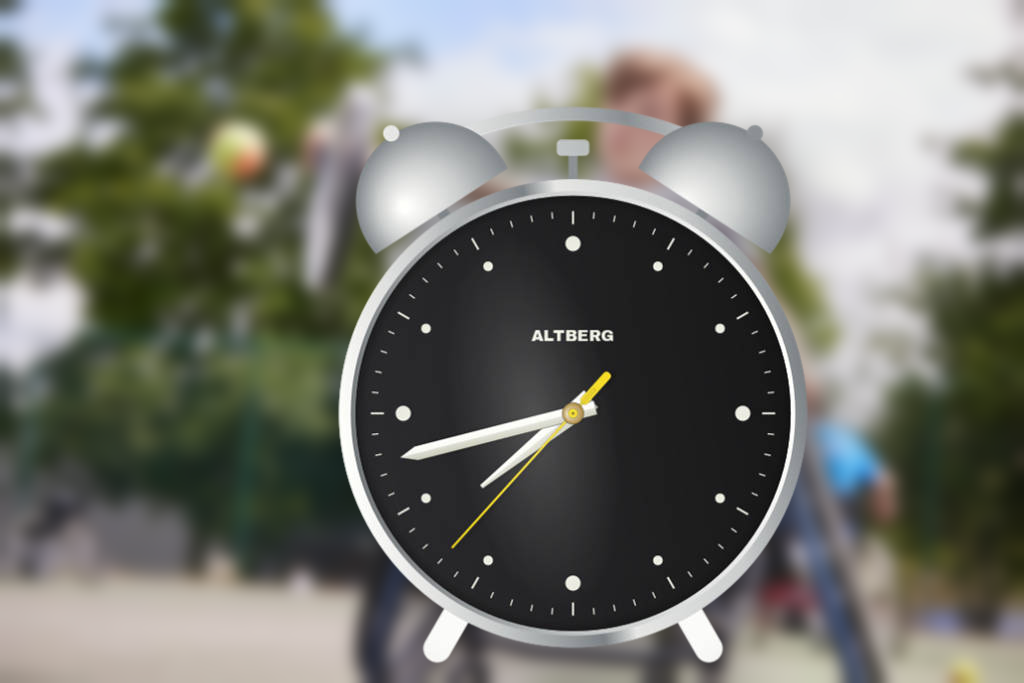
7:42:37
